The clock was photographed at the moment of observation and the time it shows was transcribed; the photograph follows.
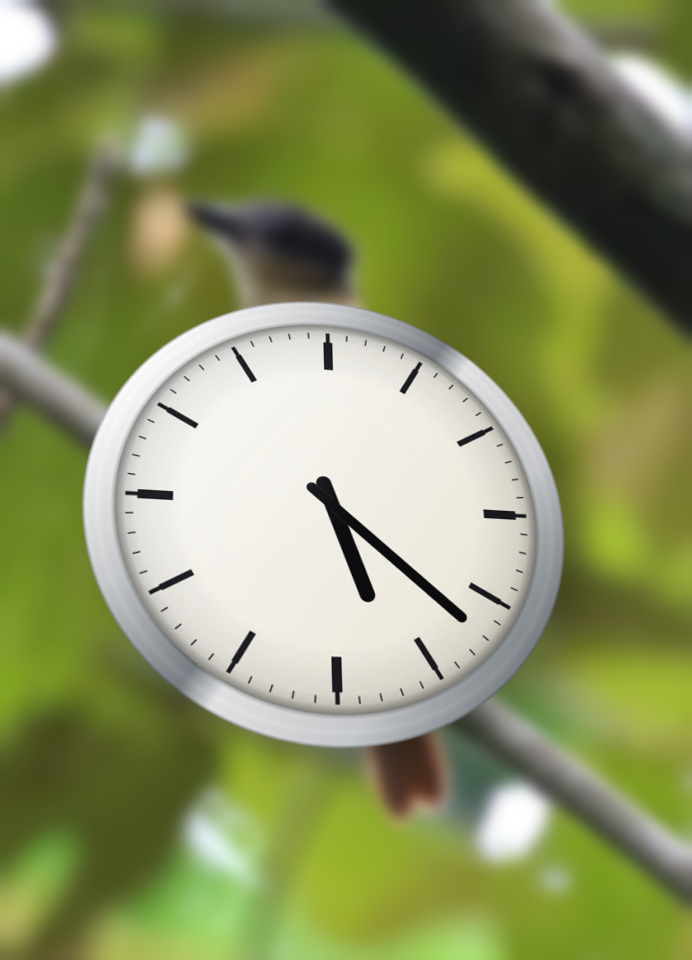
5:22
